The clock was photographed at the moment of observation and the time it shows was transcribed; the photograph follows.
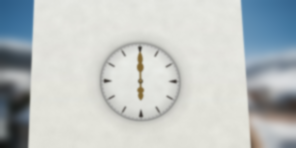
6:00
